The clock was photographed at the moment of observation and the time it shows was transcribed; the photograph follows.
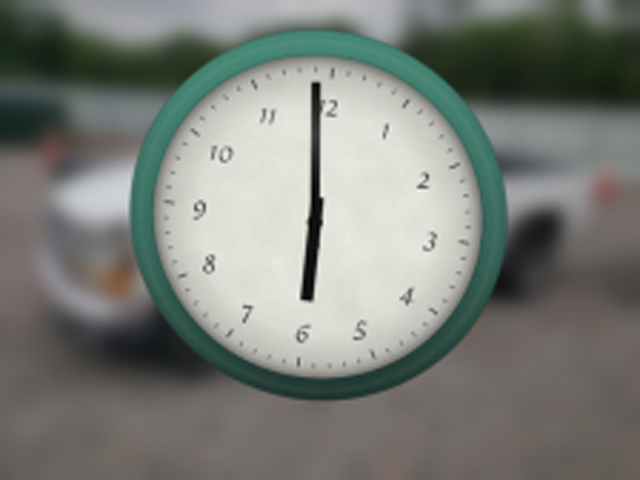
5:59
